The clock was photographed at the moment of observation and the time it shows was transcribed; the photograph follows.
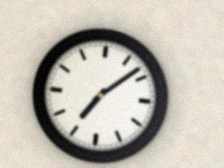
7:08
